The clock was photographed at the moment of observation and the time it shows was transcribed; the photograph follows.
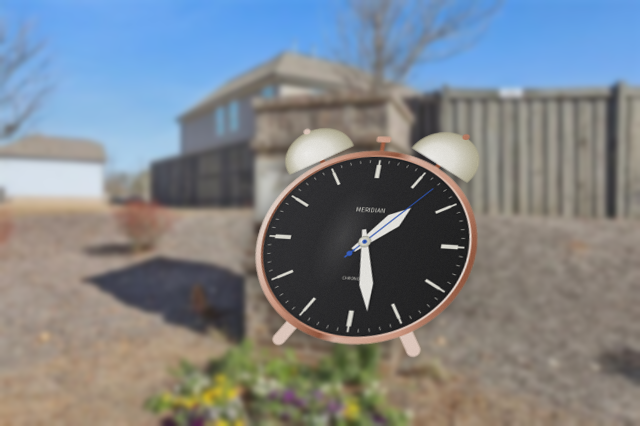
1:28:07
